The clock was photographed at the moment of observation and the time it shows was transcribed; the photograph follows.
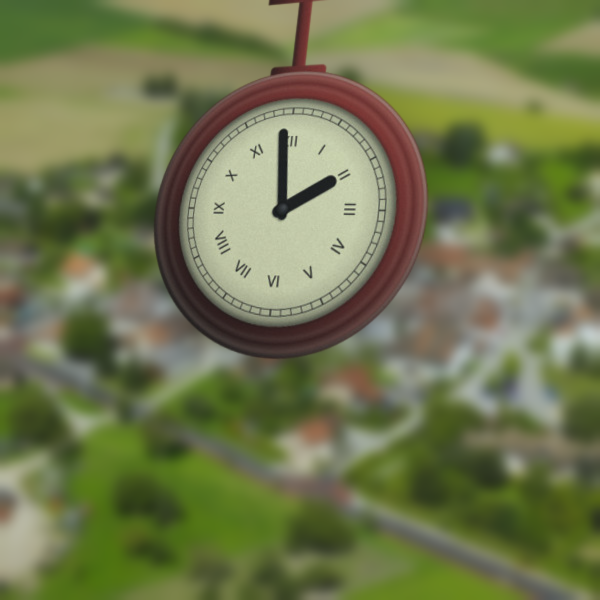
1:59
